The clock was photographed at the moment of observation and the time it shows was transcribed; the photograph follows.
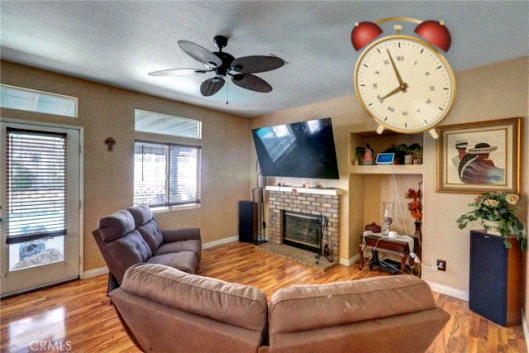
7:57
